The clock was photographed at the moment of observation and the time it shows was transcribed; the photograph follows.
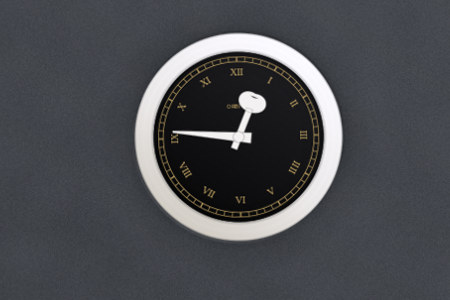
12:46
